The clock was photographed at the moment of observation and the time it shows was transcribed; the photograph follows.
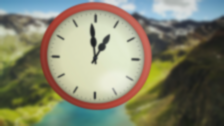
12:59
